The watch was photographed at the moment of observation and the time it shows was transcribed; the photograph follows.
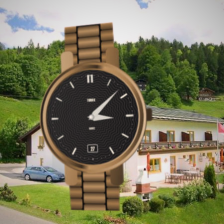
3:08
